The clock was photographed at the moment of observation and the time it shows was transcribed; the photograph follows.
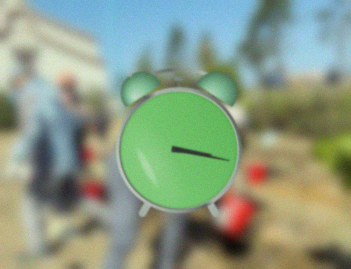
3:17
